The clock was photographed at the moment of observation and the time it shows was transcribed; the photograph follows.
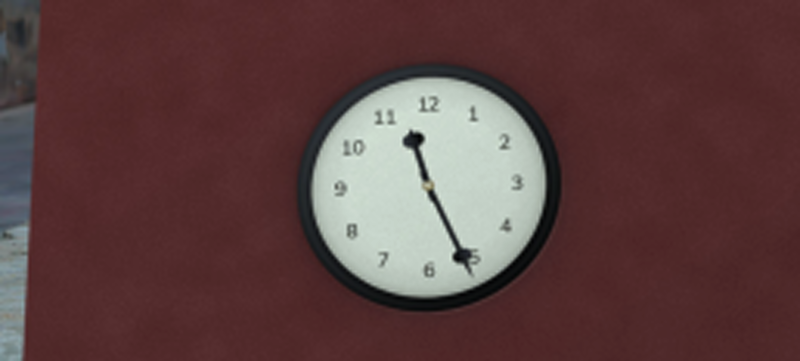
11:26
